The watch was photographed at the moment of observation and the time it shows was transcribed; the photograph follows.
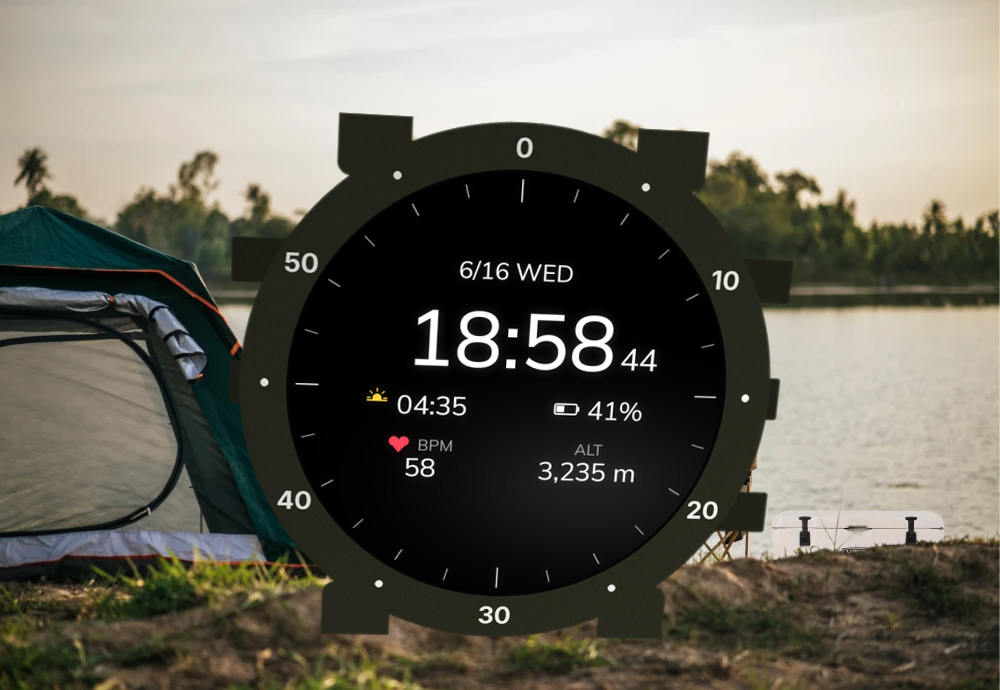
18:58:44
